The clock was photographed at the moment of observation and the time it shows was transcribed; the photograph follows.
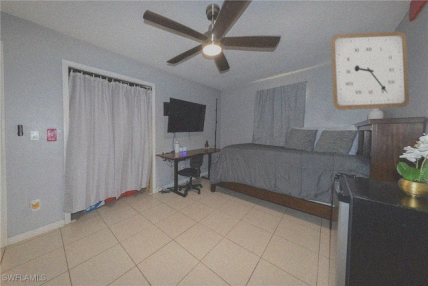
9:24
